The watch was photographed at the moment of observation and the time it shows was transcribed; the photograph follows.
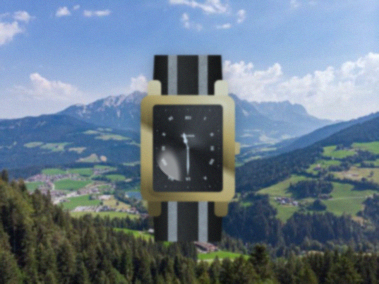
11:30
